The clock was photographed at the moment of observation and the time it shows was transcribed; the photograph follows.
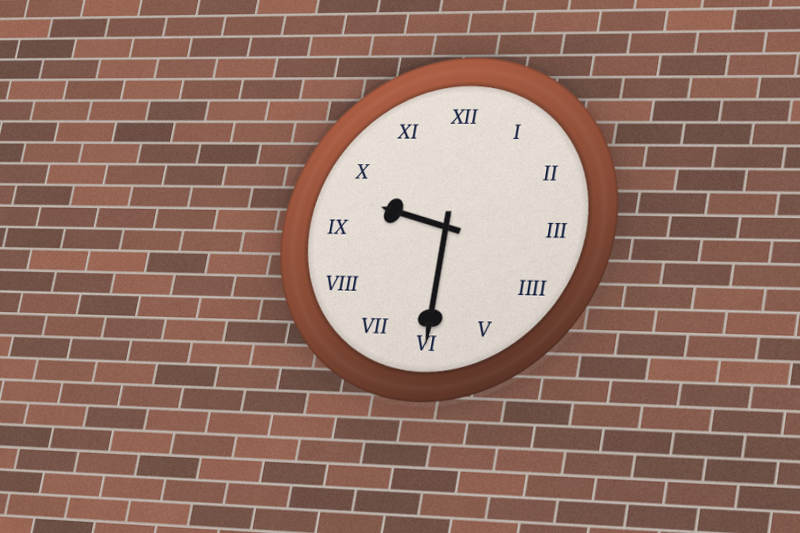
9:30
